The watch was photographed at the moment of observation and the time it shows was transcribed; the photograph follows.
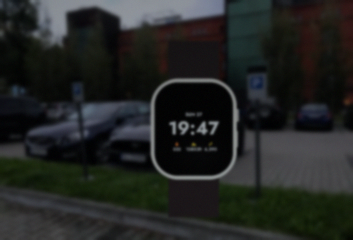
19:47
